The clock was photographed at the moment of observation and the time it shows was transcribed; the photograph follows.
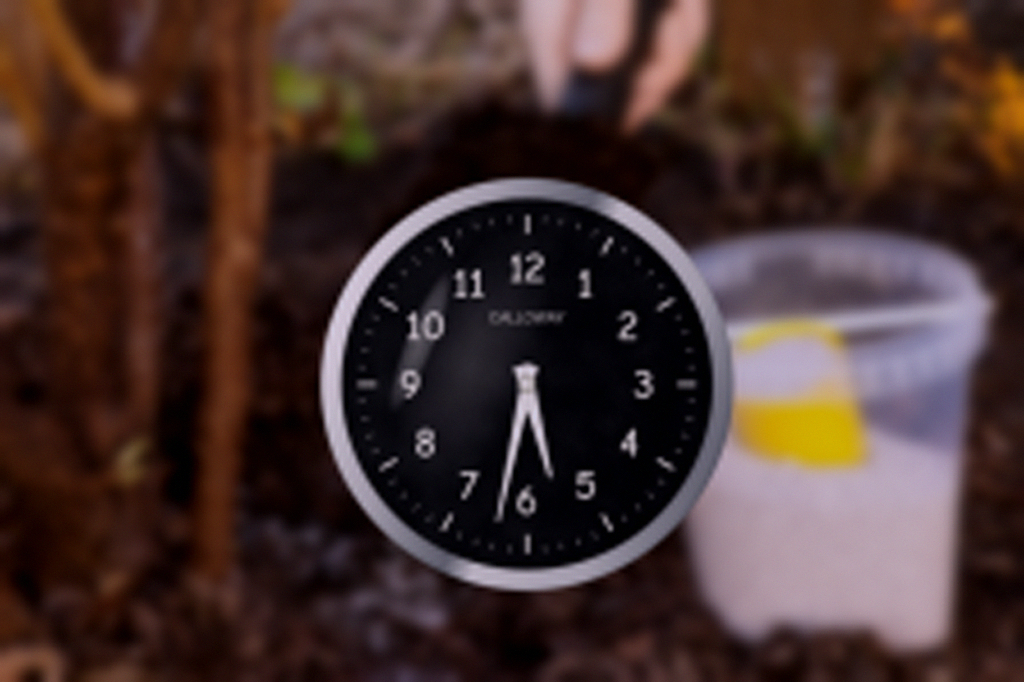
5:32
